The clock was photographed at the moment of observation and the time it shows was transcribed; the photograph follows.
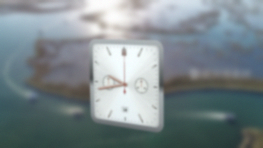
9:43
